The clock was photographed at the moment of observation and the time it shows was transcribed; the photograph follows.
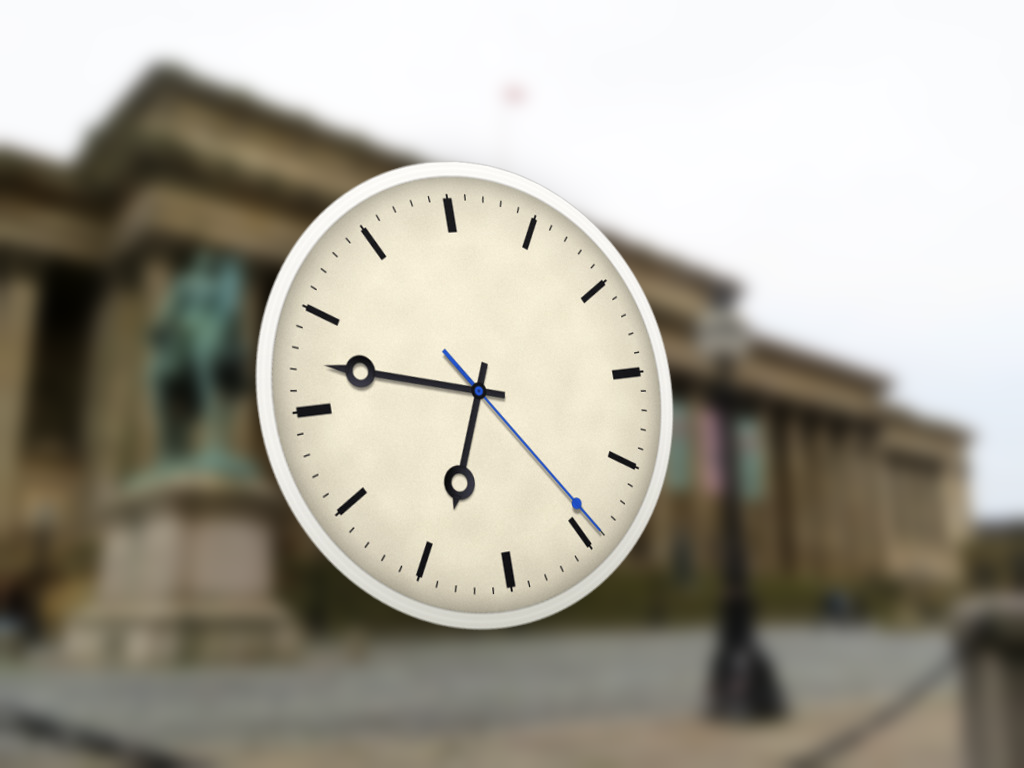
6:47:24
